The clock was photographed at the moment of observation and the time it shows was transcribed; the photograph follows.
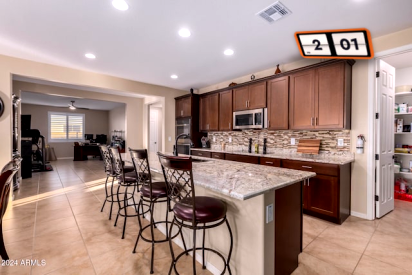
2:01
